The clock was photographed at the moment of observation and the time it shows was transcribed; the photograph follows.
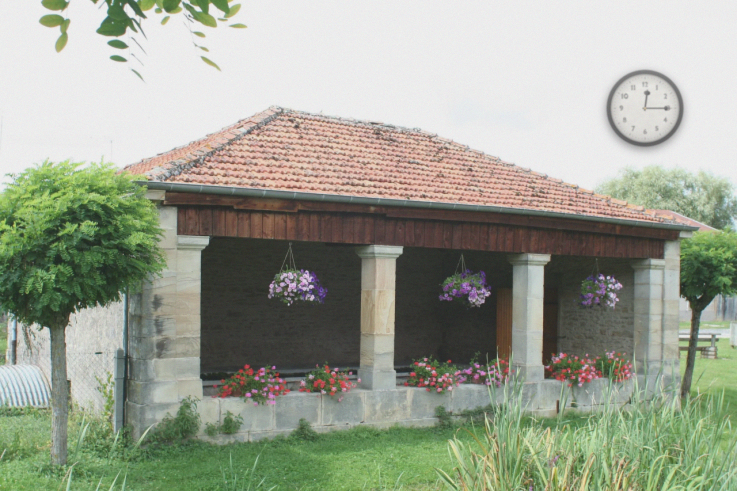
12:15
